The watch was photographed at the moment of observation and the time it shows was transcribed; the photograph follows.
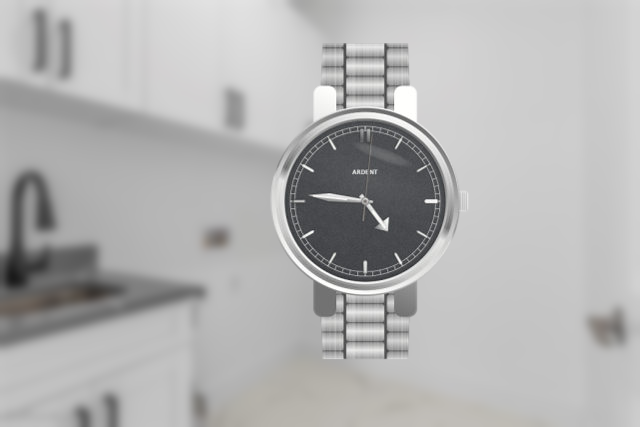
4:46:01
